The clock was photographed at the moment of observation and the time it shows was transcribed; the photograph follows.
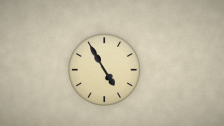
4:55
